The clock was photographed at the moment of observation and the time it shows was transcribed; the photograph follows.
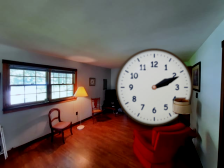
2:11
